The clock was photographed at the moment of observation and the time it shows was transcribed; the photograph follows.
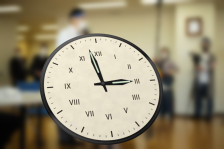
2:58
